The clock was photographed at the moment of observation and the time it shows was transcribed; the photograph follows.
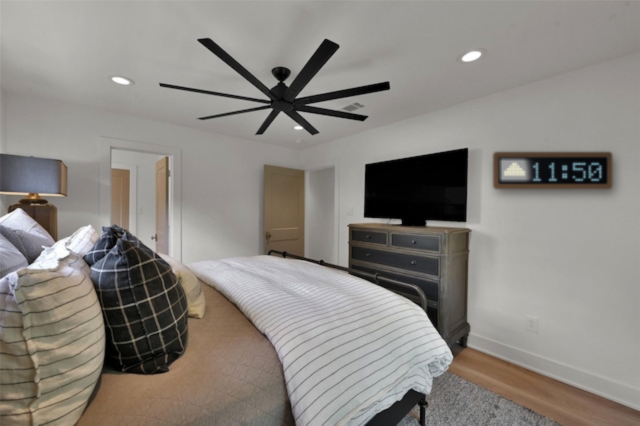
11:50
